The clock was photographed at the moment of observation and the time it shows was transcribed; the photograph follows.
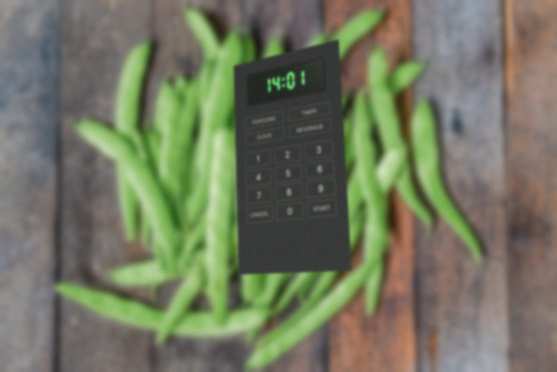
14:01
